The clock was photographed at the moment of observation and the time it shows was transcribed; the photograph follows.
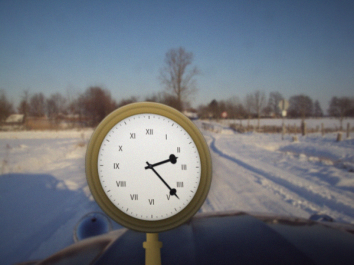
2:23
